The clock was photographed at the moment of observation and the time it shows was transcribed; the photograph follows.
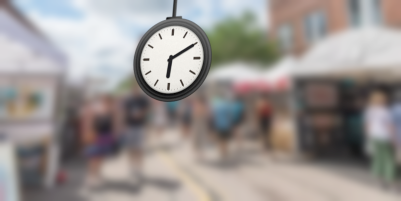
6:10
